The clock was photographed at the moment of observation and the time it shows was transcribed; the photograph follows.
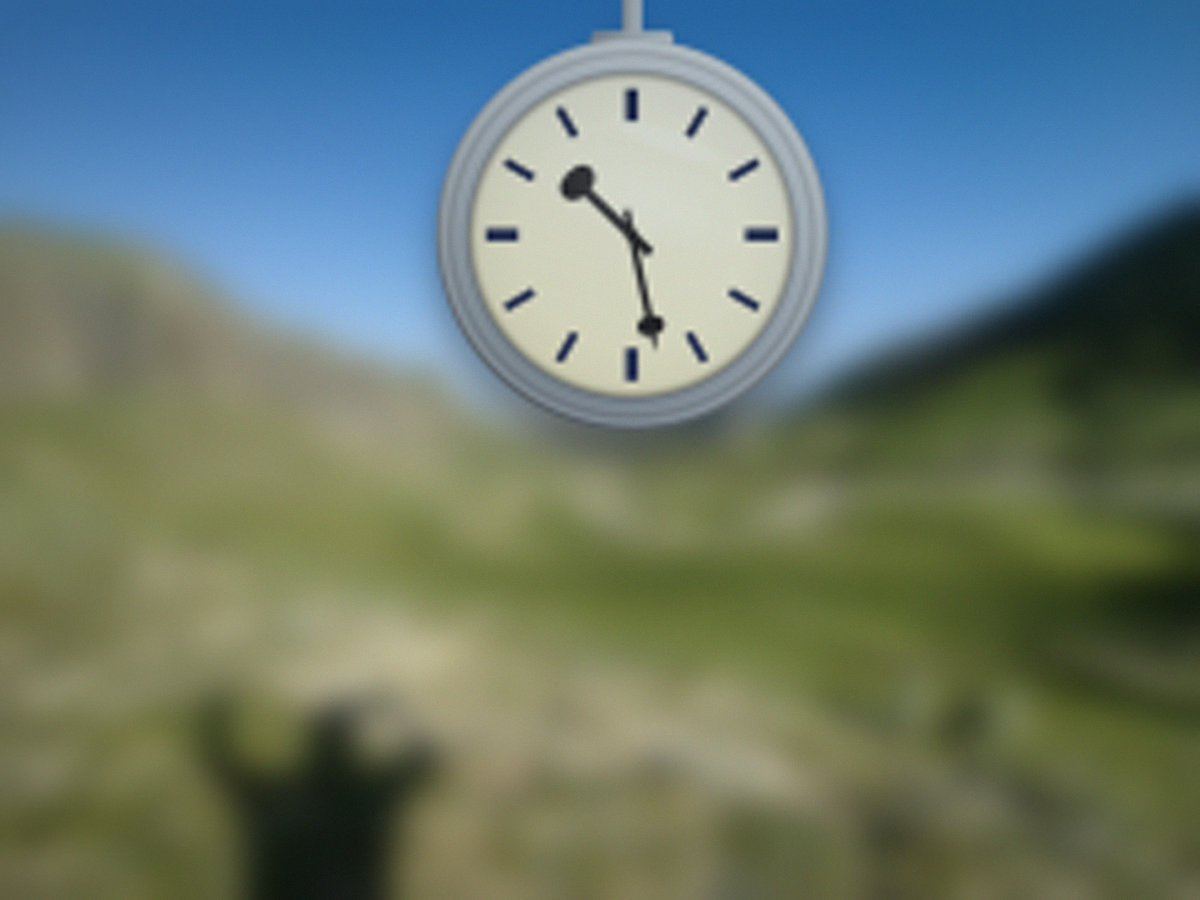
10:28
